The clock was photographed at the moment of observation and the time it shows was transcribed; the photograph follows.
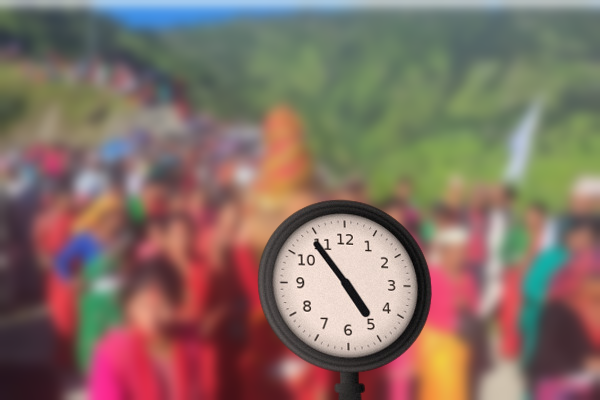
4:54
